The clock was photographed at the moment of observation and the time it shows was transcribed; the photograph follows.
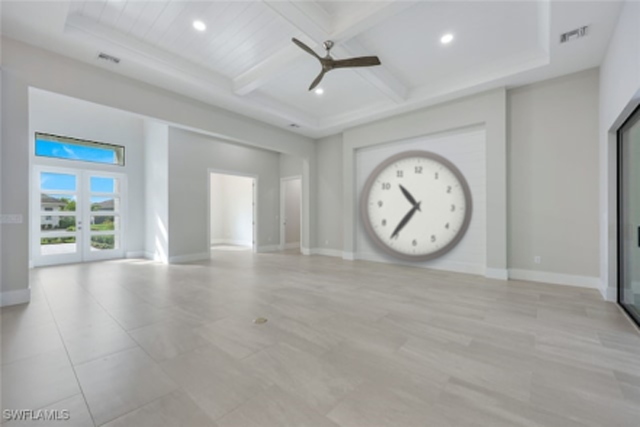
10:36
